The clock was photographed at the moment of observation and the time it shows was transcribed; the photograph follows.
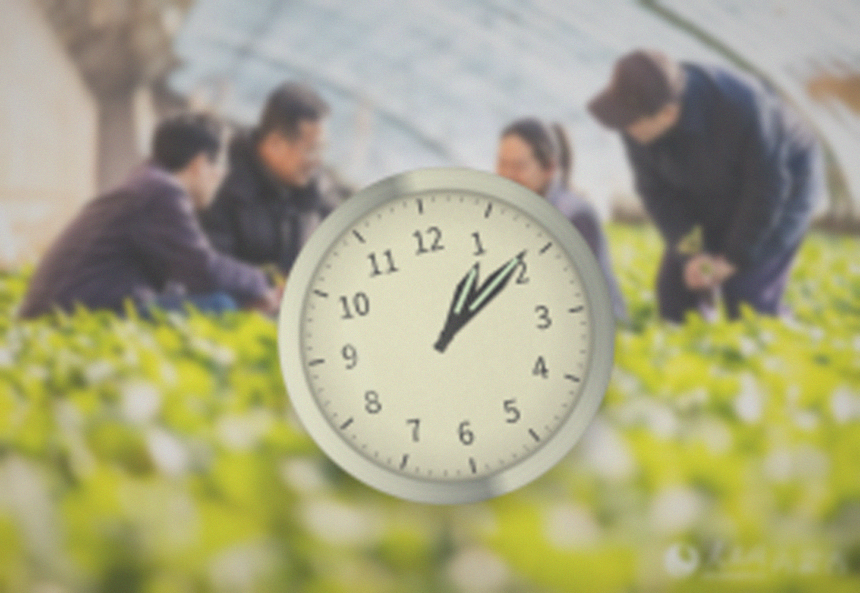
1:09
